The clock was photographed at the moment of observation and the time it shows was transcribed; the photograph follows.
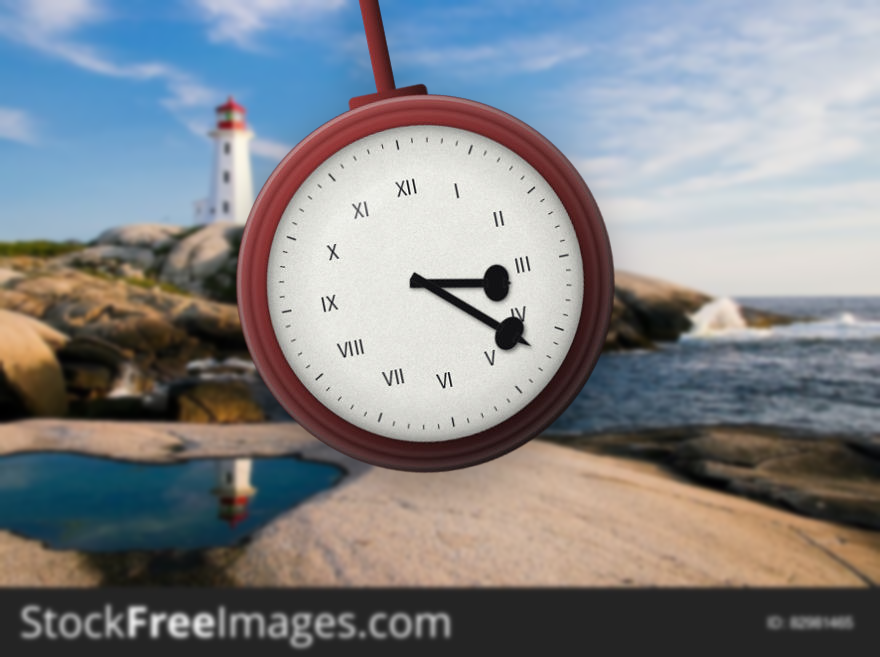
3:22
